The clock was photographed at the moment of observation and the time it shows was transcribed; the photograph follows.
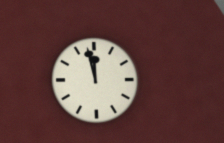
11:58
